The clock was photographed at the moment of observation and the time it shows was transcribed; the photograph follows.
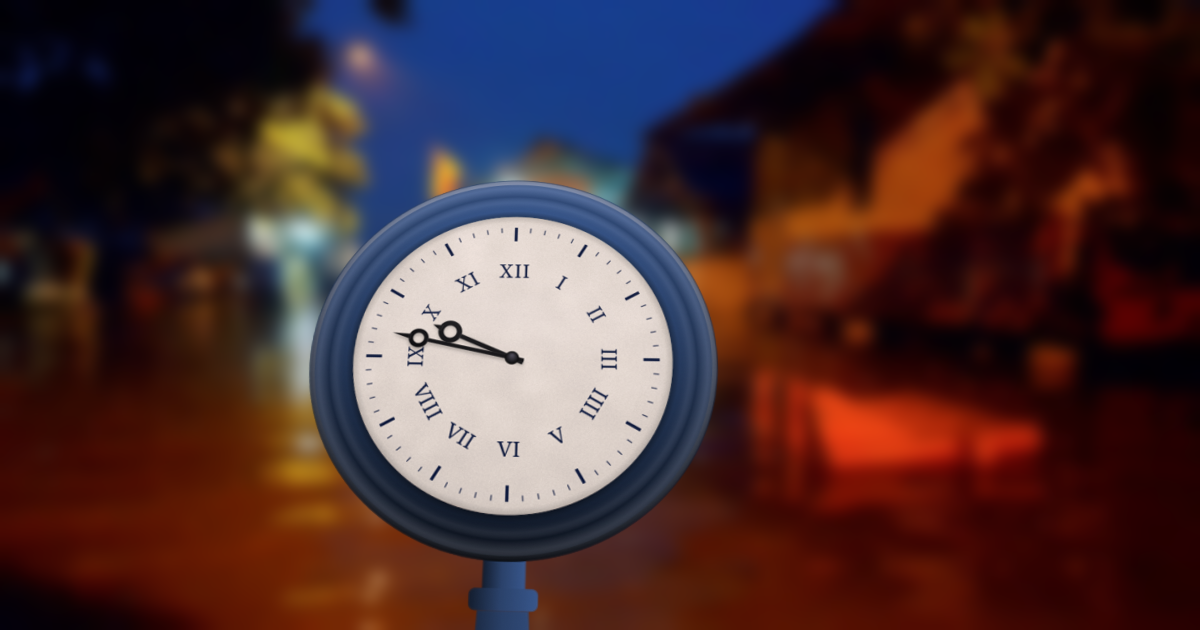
9:47
